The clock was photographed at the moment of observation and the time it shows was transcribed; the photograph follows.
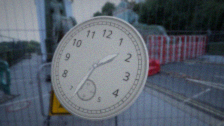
1:33
